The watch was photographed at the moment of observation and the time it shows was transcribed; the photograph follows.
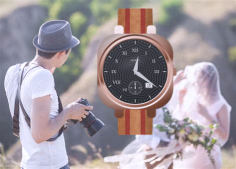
12:21
